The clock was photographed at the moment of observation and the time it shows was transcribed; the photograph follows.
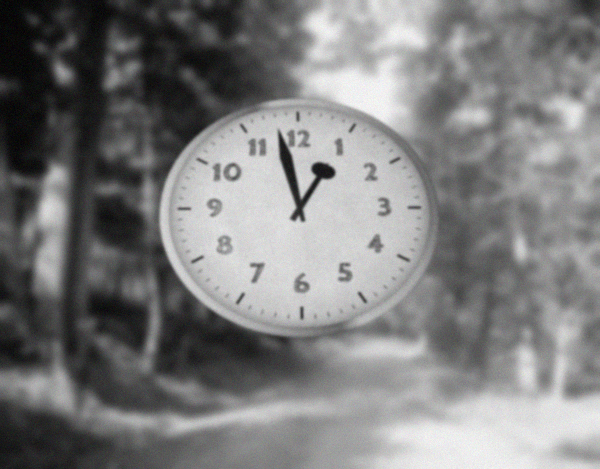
12:58
